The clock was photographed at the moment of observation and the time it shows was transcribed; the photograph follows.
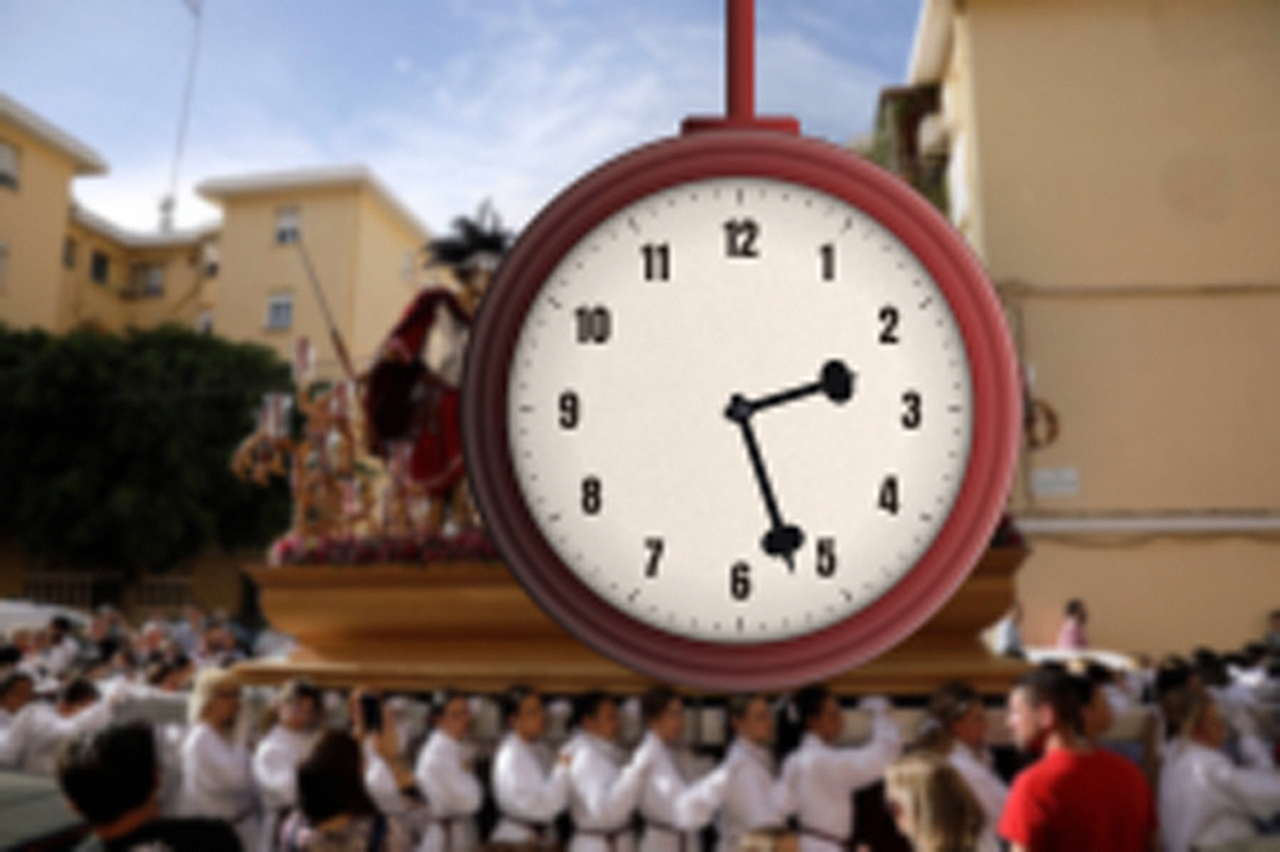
2:27
